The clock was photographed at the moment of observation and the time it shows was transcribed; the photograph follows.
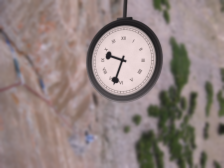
9:33
